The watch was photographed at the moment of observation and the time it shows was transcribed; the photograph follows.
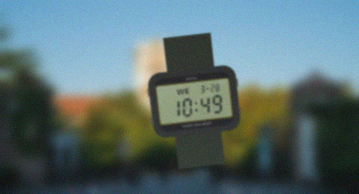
10:49
